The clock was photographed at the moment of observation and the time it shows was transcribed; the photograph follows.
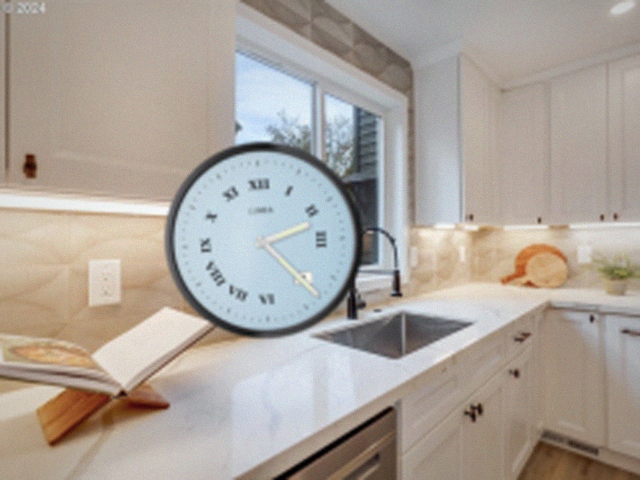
2:23
